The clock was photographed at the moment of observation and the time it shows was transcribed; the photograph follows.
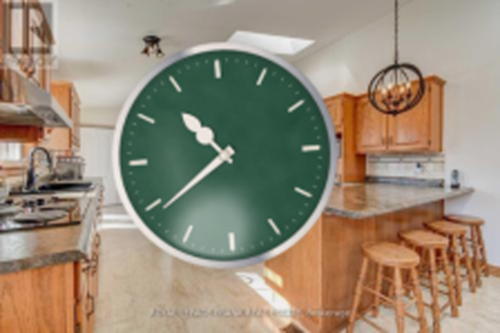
10:39
